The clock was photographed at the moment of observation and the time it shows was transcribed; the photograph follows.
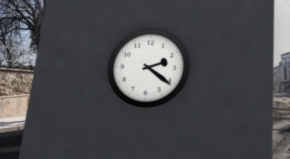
2:21
